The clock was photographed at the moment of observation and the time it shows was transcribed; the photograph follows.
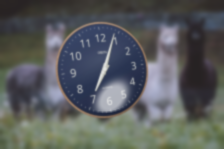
7:04
